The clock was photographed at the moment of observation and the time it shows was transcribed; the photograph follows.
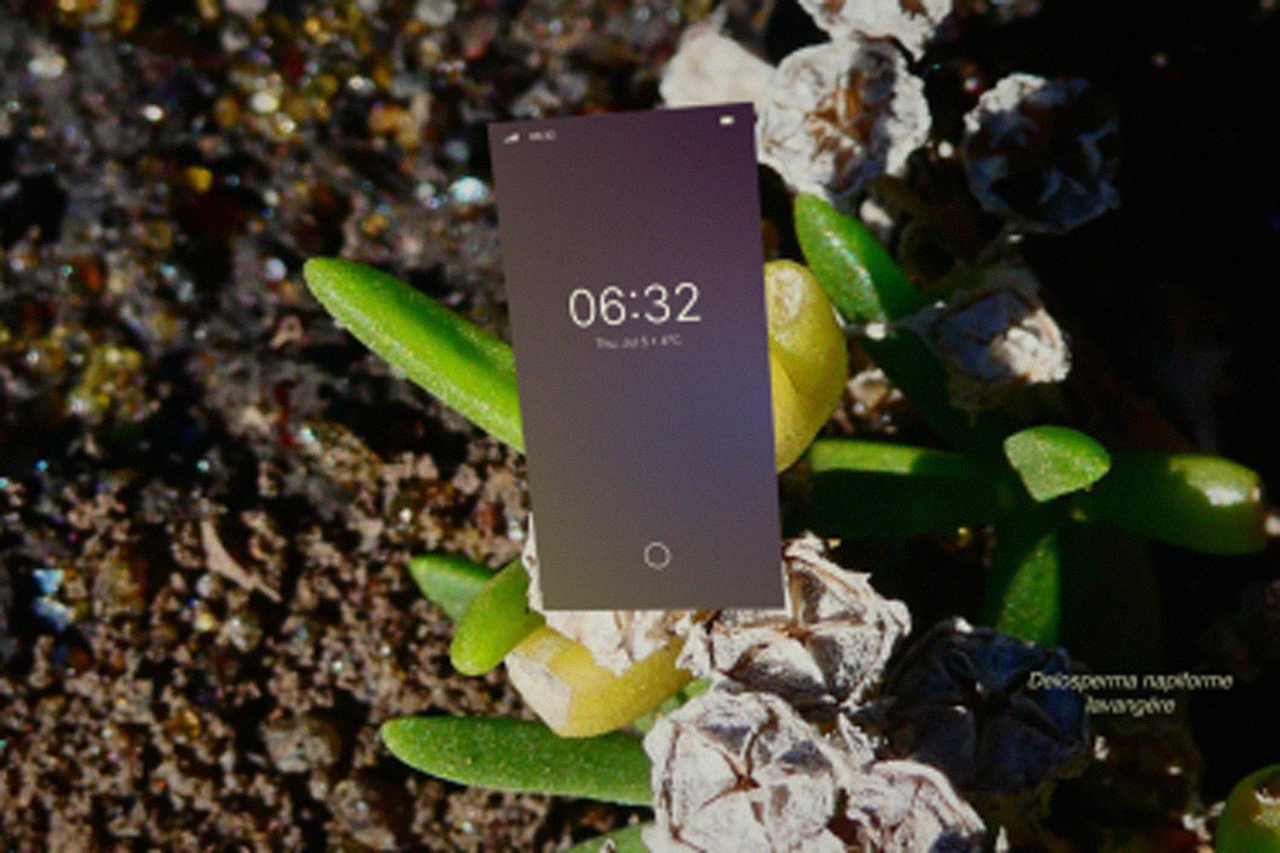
6:32
